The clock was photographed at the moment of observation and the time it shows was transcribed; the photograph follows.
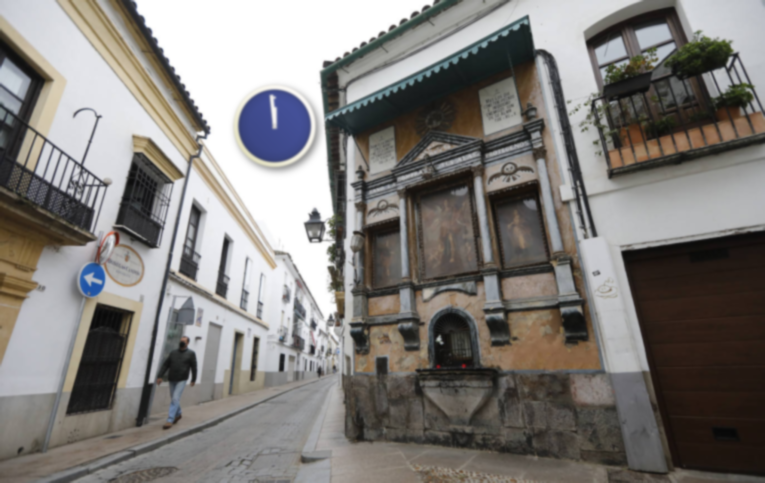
11:59
